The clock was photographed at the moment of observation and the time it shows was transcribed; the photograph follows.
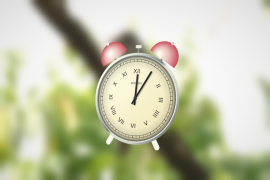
12:05
